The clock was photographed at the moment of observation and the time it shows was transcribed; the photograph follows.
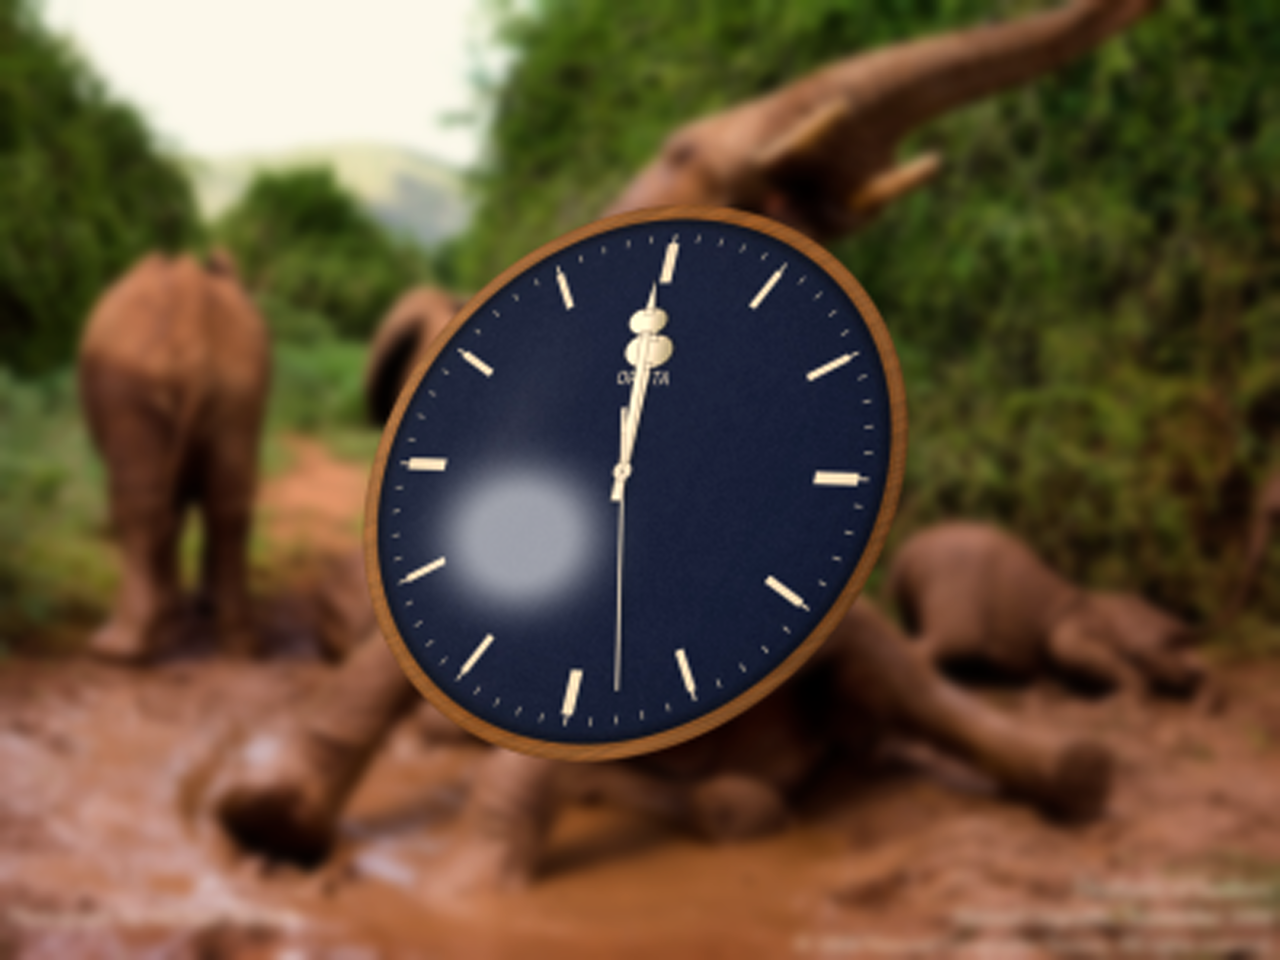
11:59:28
